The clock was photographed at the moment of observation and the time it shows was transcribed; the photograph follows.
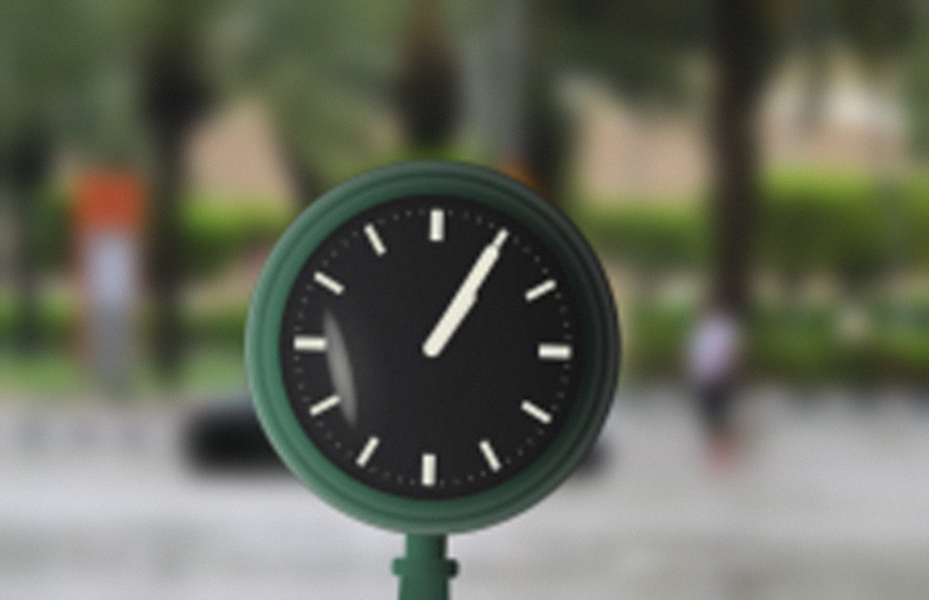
1:05
